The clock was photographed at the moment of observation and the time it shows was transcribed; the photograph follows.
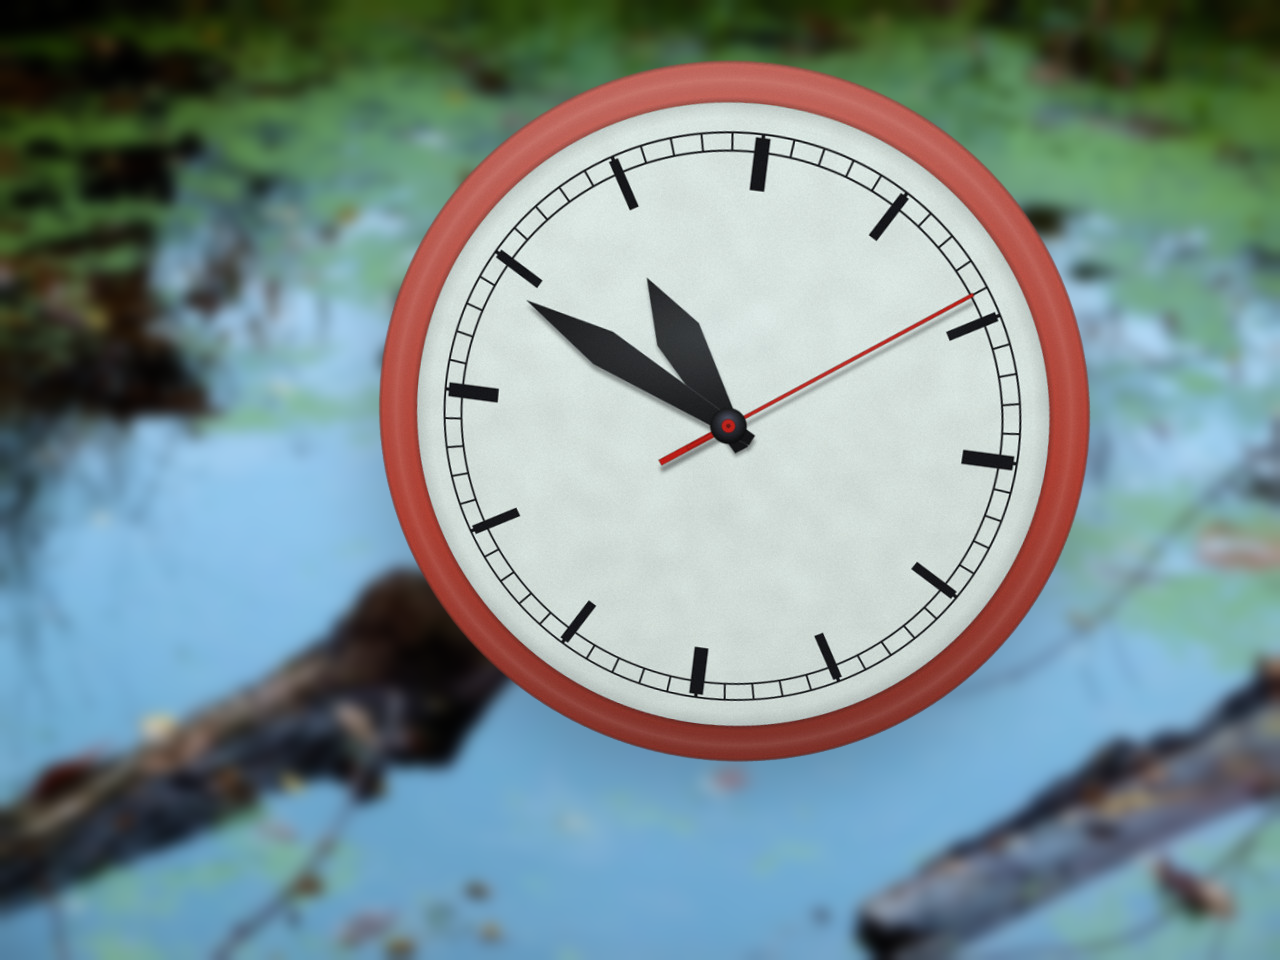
10:49:09
